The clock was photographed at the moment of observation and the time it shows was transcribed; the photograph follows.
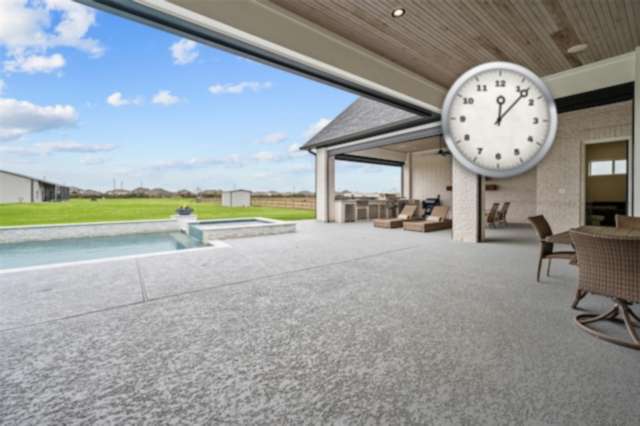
12:07
